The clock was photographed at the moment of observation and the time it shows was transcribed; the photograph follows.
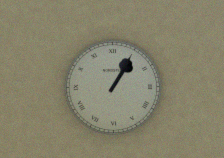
1:05
